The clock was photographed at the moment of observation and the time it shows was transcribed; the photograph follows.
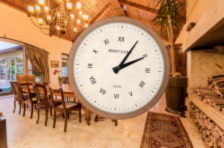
2:05
